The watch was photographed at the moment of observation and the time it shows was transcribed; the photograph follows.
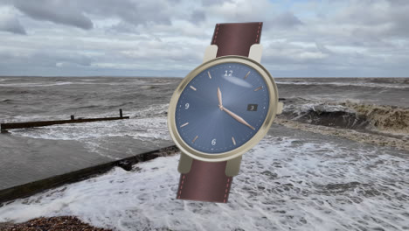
11:20
